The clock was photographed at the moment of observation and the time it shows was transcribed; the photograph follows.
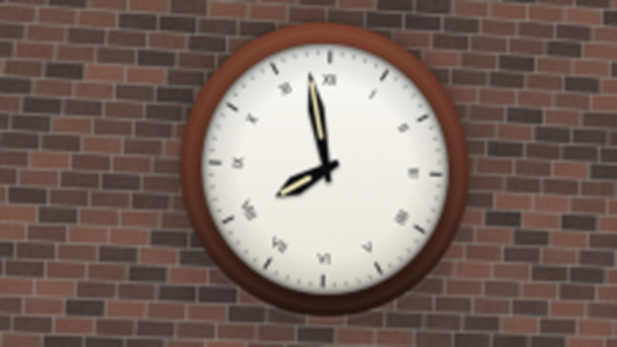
7:58
